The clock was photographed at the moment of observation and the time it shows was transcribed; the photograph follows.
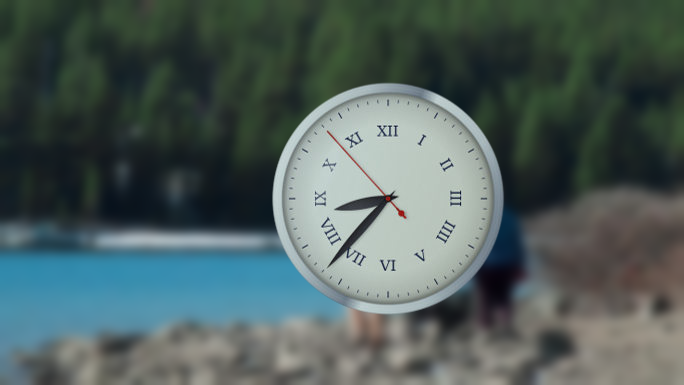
8:36:53
